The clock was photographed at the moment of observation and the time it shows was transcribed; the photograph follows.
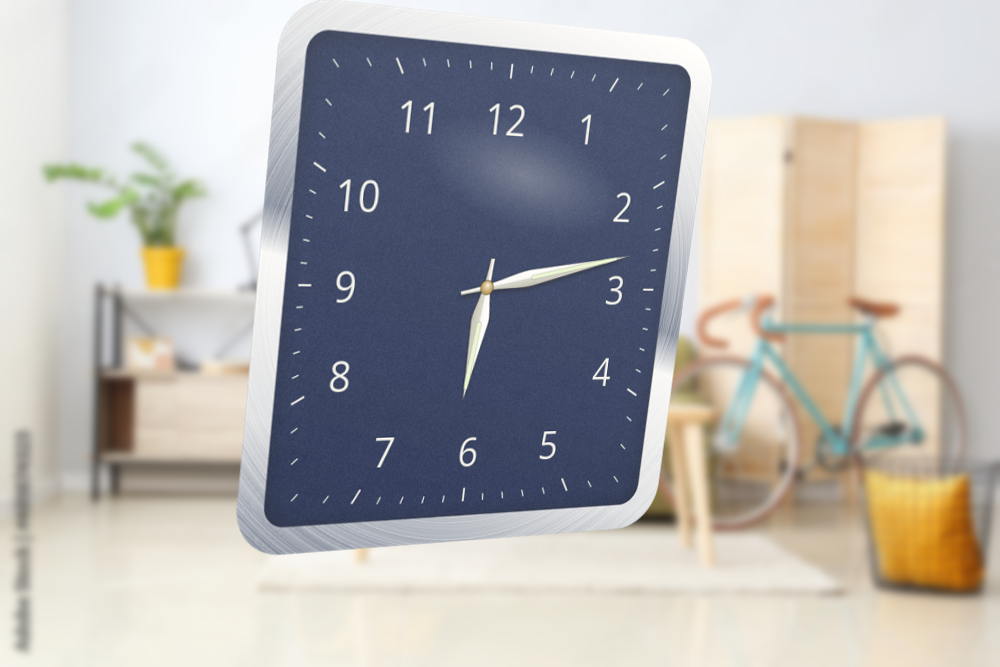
6:13
